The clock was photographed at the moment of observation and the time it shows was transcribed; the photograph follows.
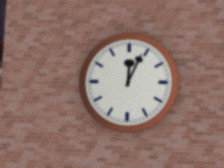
12:04
